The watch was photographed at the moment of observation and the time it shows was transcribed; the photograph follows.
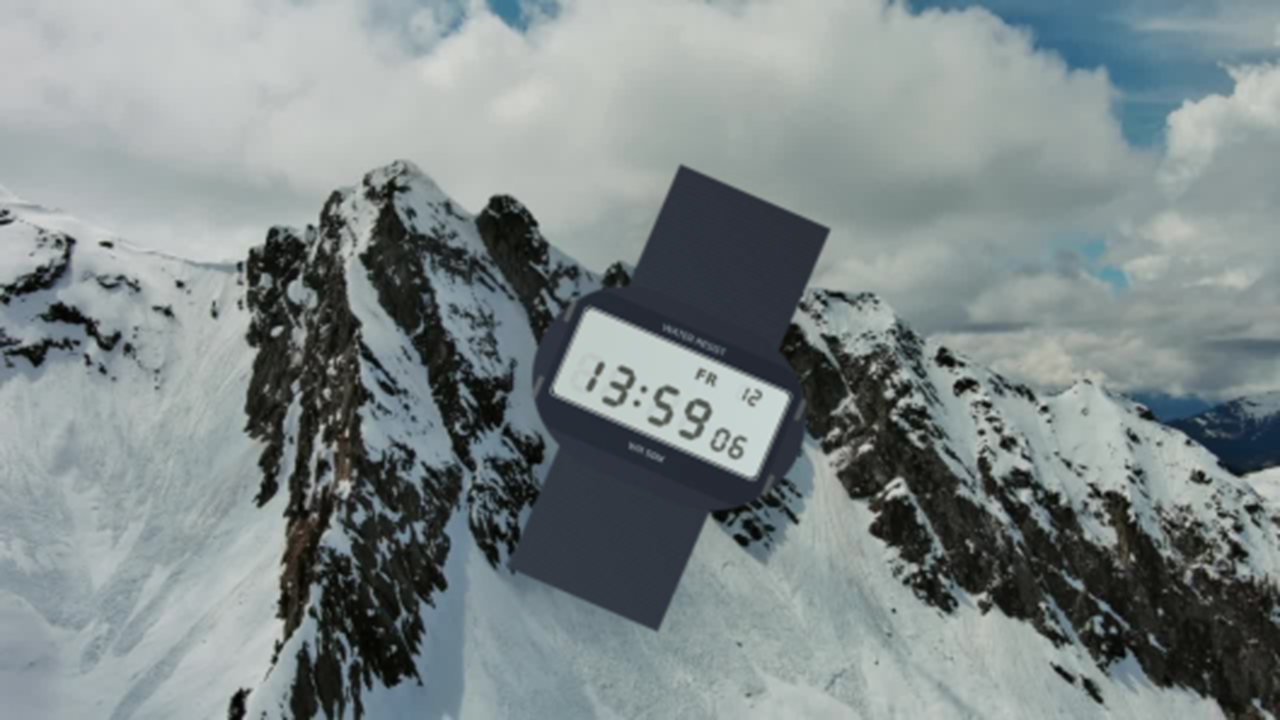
13:59:06
